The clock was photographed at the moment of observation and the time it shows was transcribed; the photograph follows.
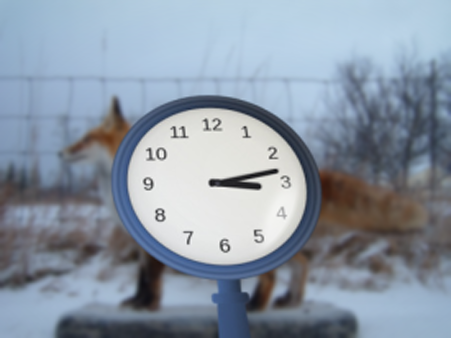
3:13
